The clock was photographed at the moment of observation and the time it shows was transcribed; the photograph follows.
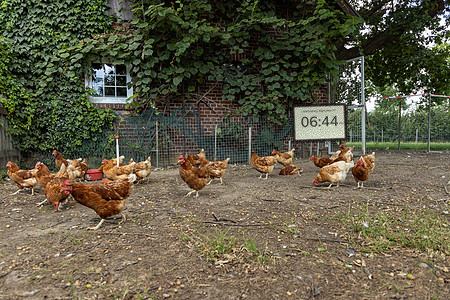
6:44
